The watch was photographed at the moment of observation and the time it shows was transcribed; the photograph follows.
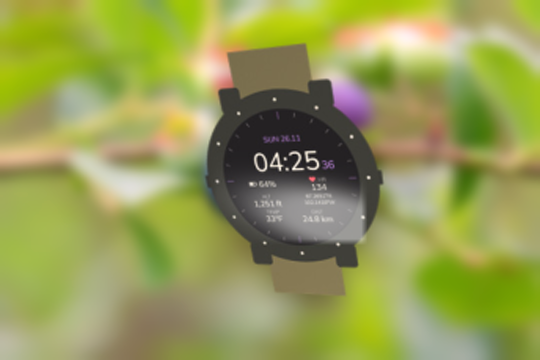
4:25
